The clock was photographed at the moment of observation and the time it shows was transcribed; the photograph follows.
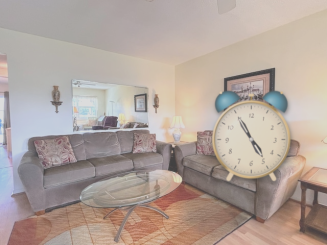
4:55
